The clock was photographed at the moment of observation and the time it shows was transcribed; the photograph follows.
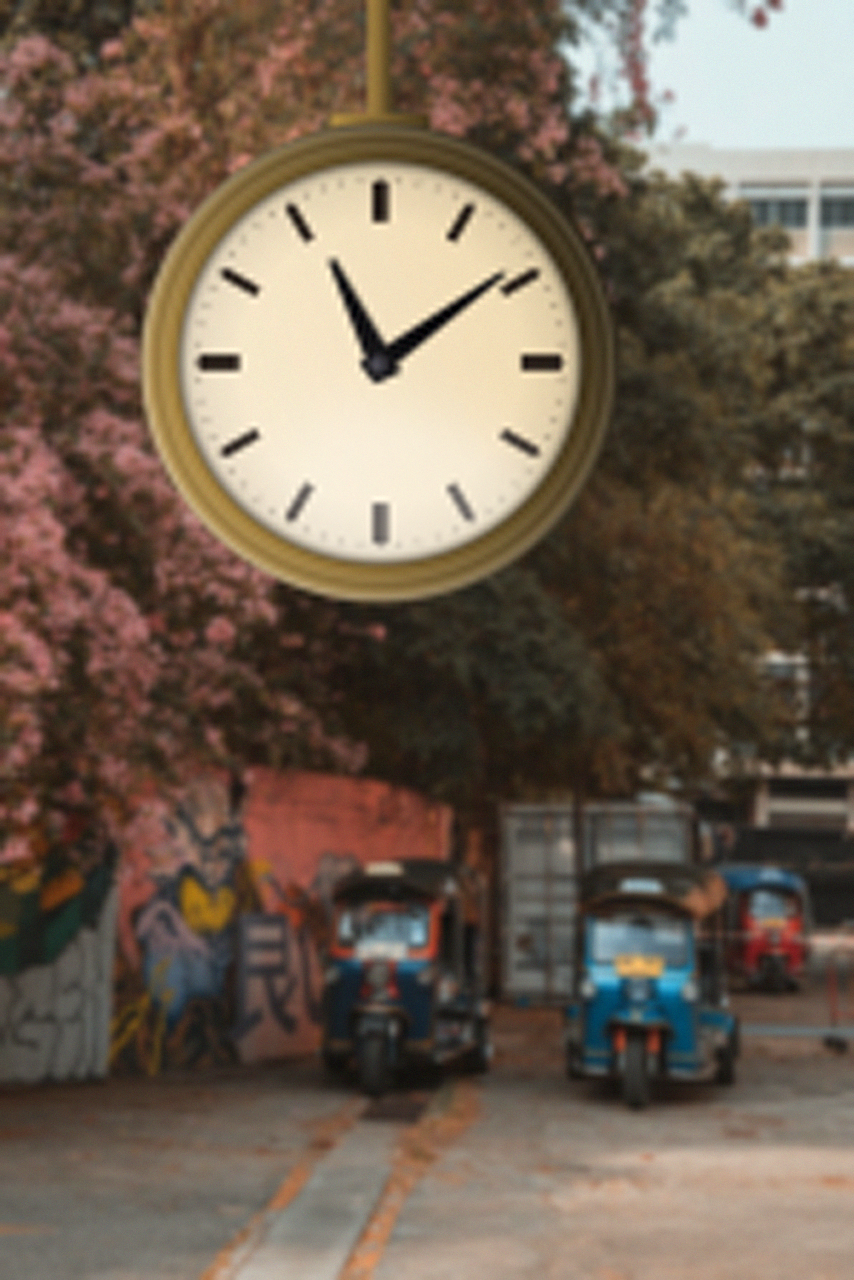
11:09
